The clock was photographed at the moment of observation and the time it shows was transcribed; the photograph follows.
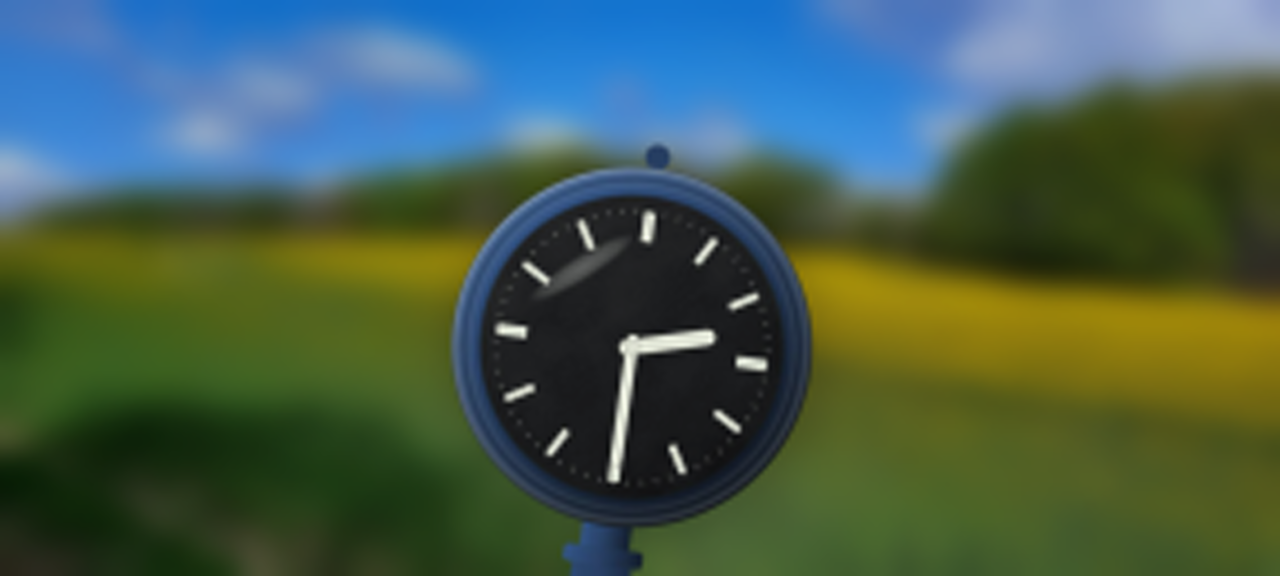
2:30
